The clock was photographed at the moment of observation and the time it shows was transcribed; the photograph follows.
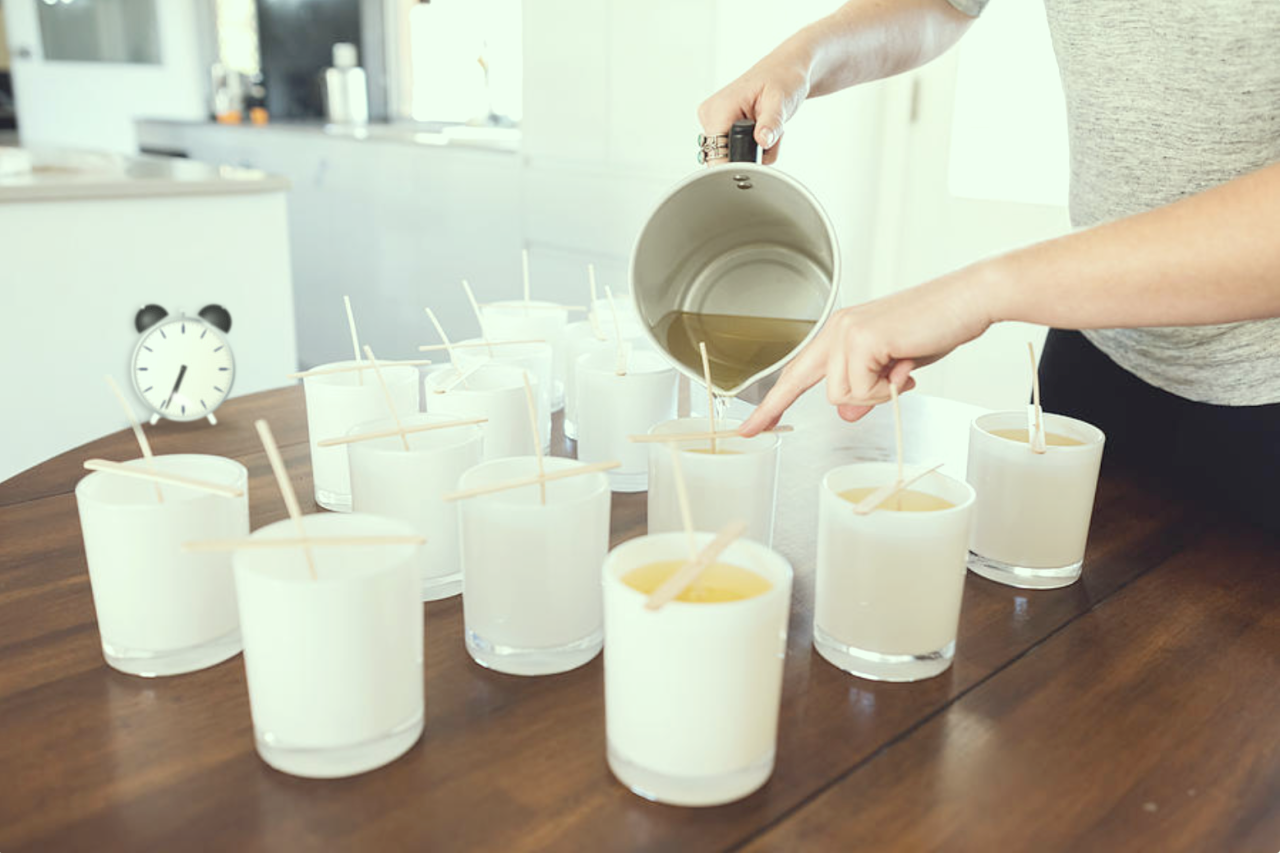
6:34
